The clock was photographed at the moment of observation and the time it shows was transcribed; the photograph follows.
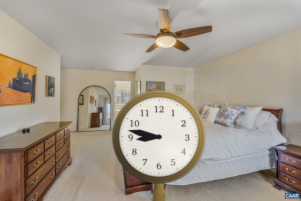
8:47
